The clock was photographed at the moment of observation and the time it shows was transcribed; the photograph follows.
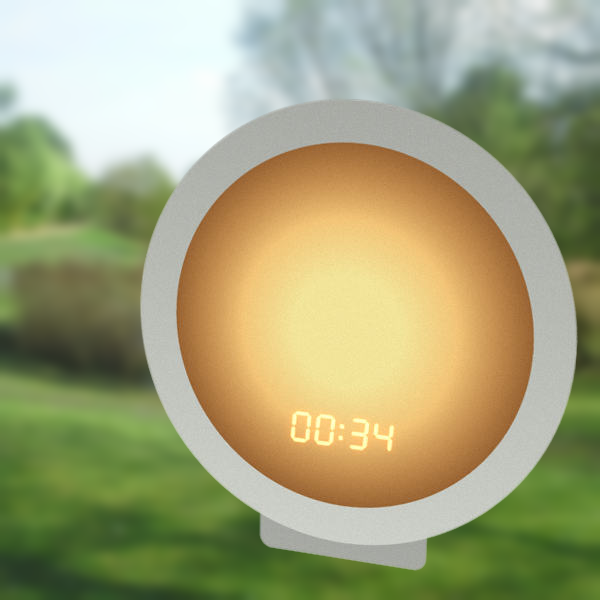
0:34
